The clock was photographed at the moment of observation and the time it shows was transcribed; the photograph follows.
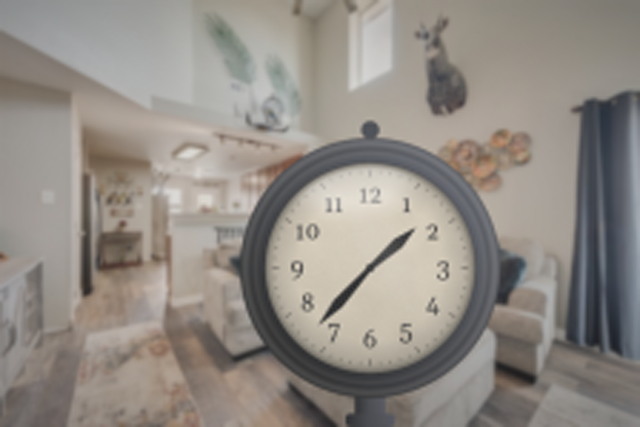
1:37
